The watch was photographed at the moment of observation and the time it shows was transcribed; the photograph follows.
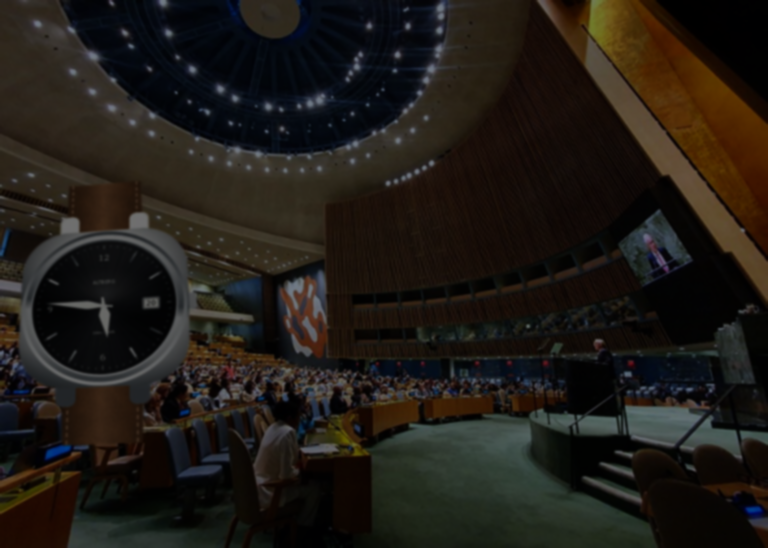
5:46
